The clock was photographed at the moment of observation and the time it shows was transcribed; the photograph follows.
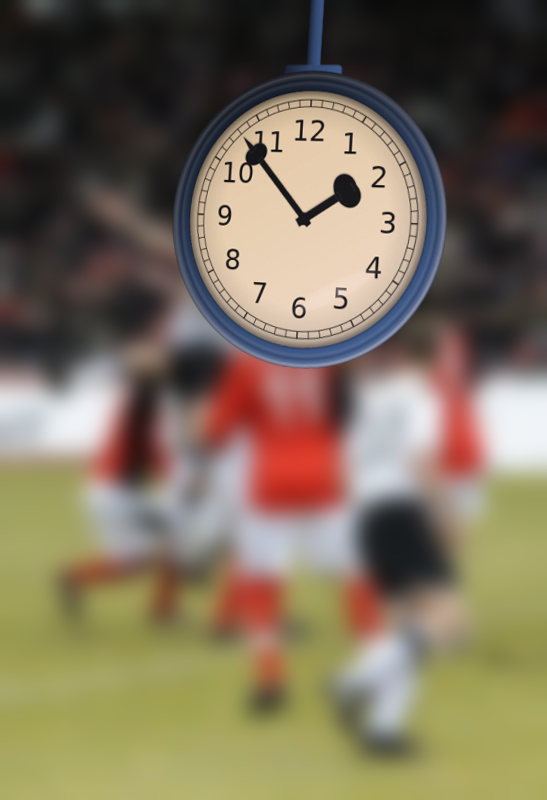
1:53
